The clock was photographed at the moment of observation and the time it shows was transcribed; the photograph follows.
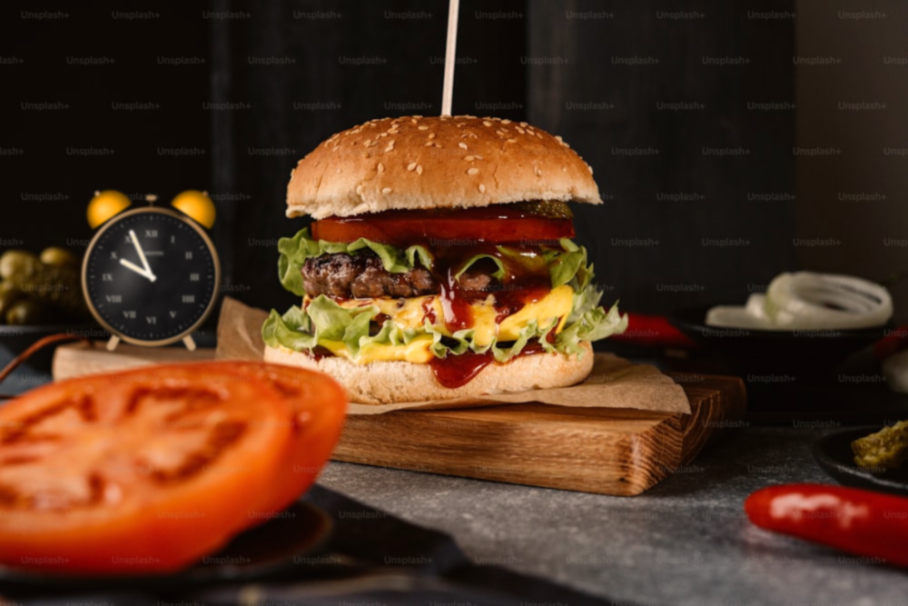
9:56
